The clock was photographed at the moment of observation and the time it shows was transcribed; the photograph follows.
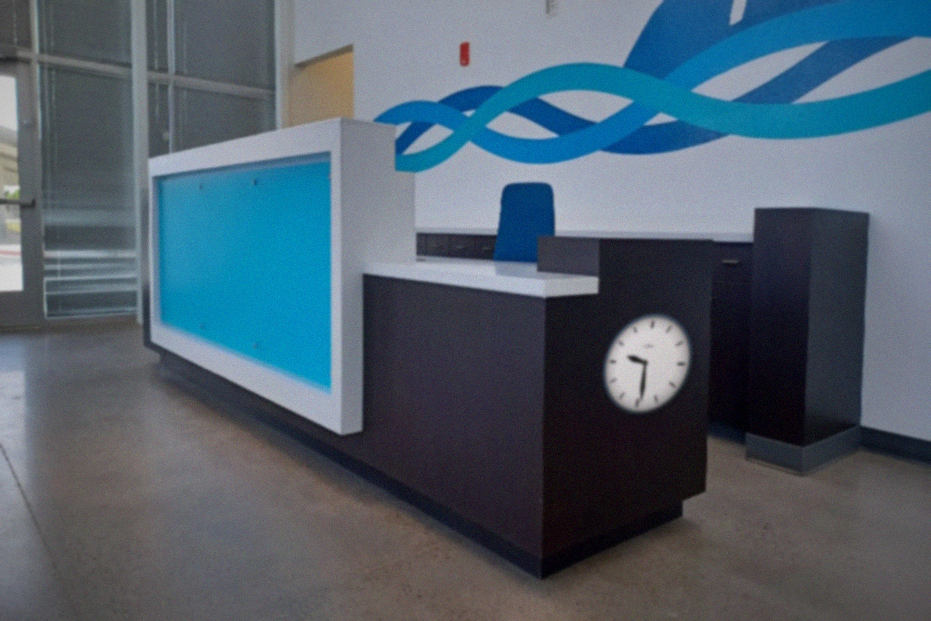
9:29
